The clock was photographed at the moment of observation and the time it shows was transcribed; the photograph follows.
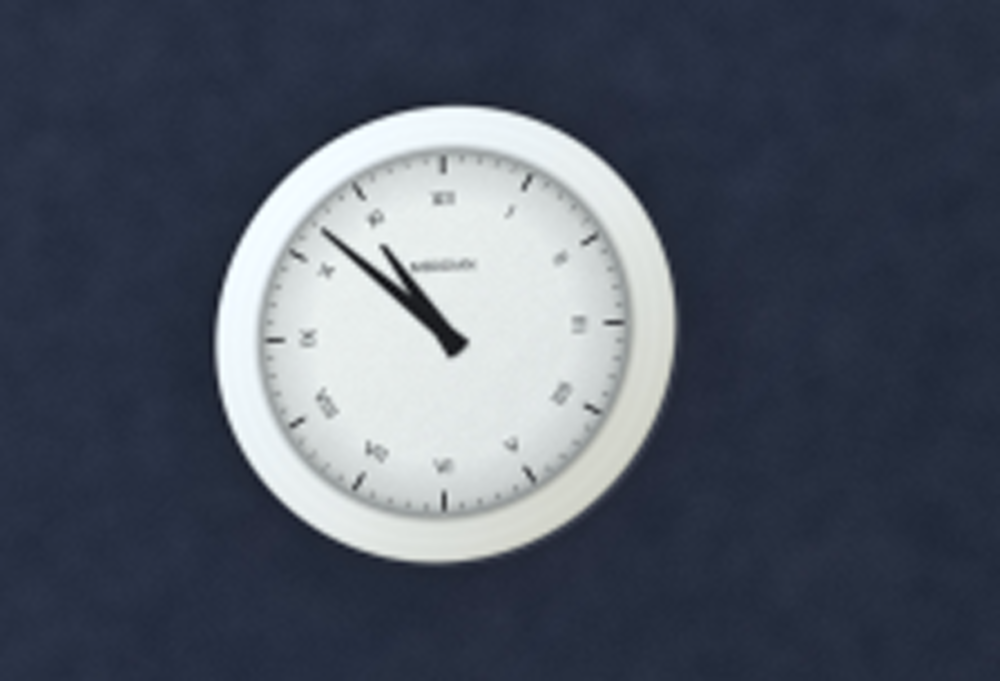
10:52
